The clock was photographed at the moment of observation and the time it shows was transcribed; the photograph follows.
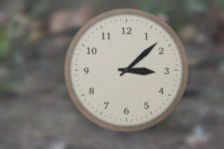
3:08
